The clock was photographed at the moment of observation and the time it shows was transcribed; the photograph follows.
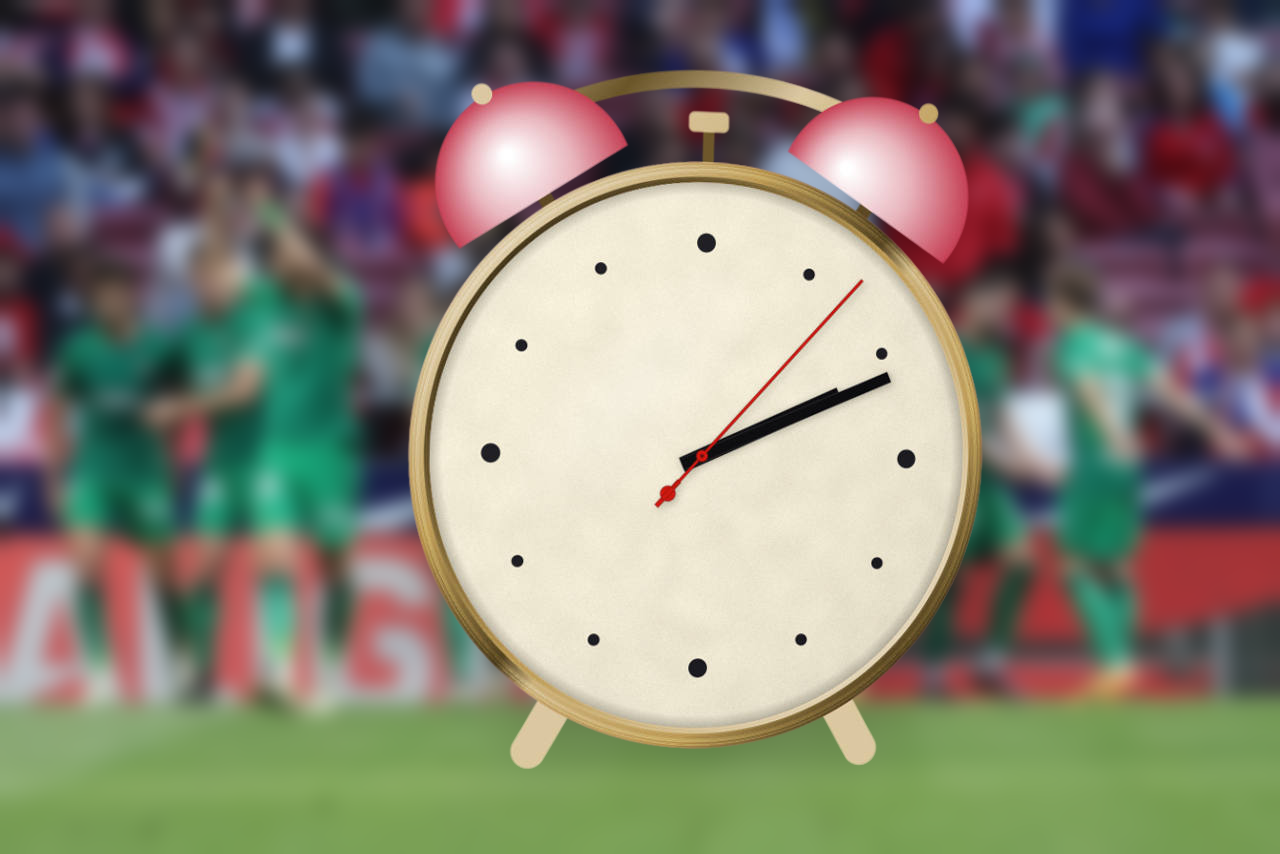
2:11:07
